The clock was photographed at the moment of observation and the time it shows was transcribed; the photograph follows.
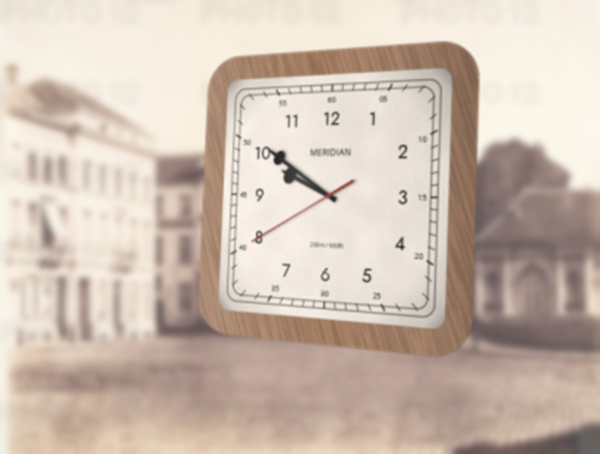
9:50:40
